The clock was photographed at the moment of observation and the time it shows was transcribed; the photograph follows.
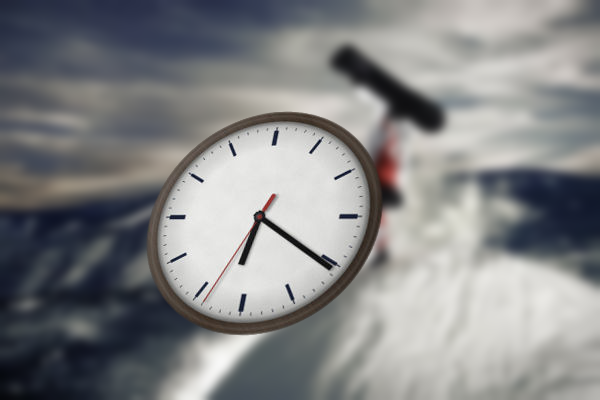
6:20:34
